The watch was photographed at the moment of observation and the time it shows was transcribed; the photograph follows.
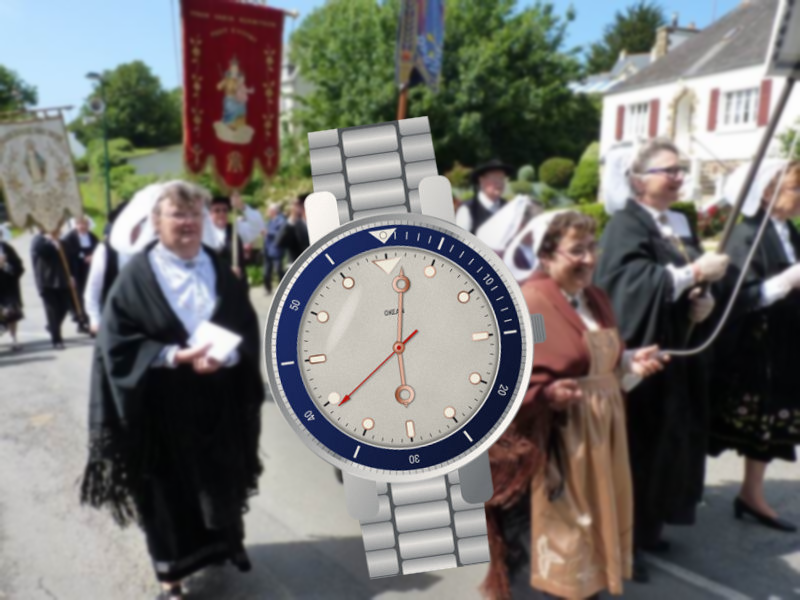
6:01:39
